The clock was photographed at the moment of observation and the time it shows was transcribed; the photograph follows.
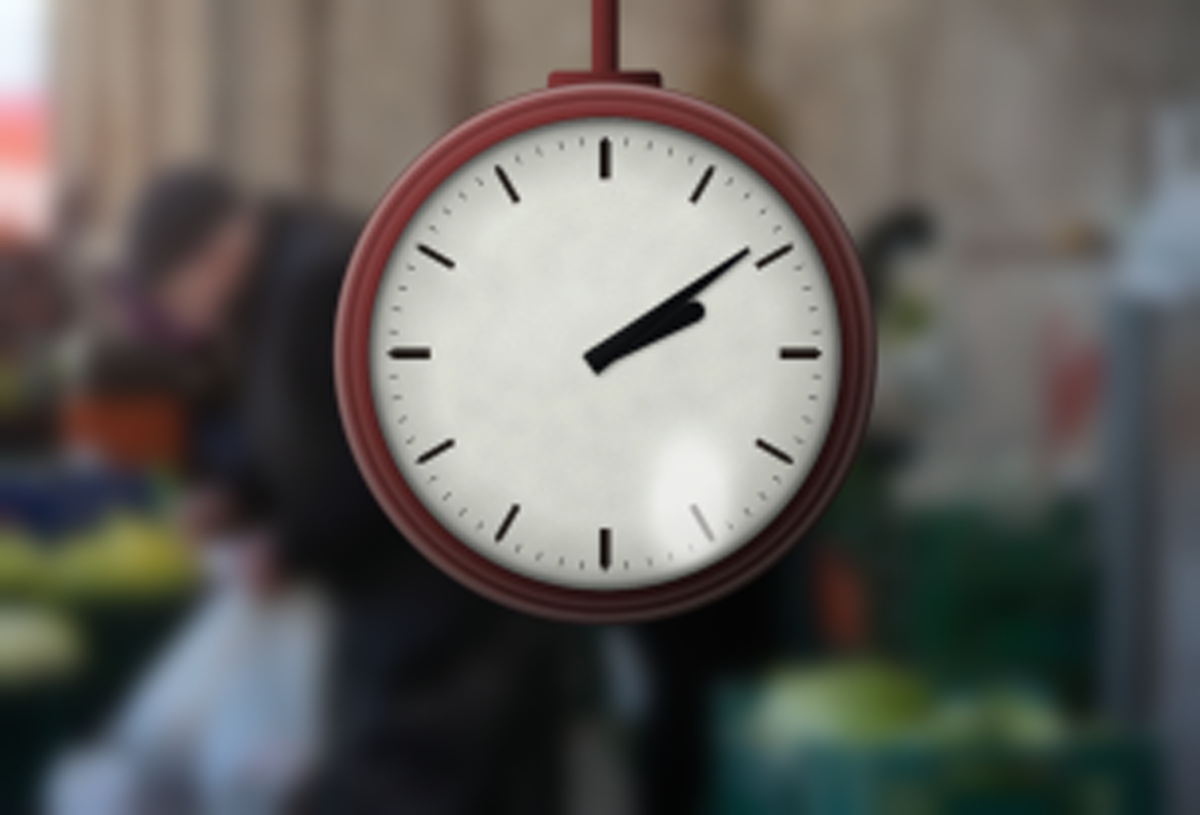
2:09
